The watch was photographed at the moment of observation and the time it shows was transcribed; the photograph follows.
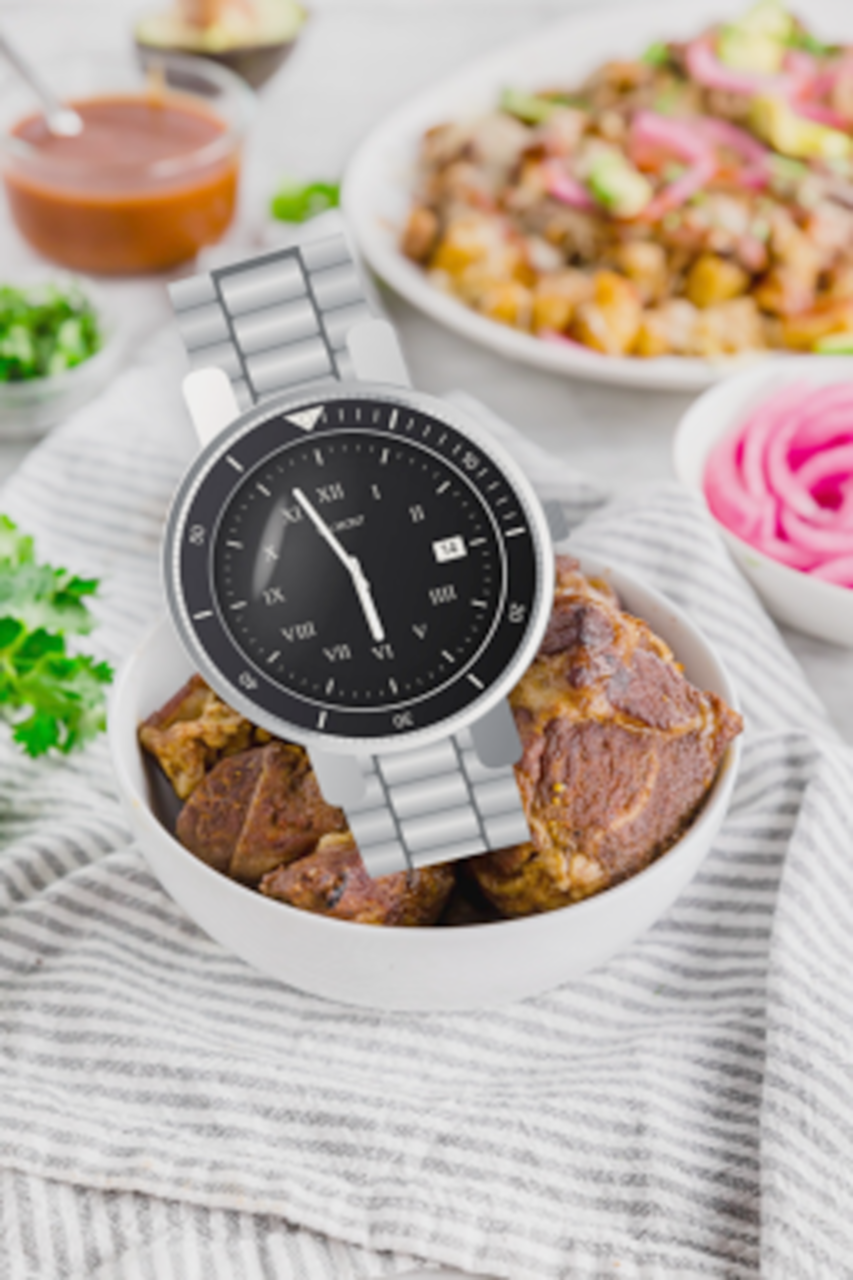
5:57
